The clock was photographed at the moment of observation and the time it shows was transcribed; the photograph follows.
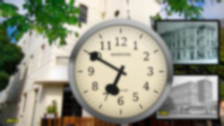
6:50
